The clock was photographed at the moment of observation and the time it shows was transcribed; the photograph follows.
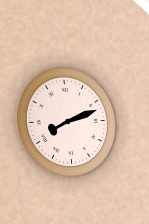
8:12
